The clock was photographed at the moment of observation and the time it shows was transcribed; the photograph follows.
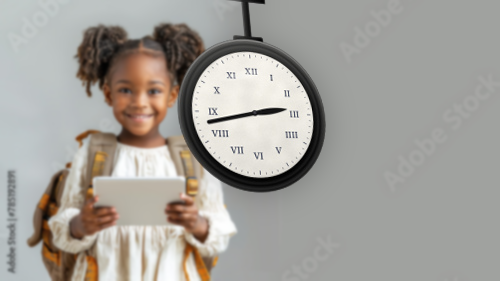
2:43
